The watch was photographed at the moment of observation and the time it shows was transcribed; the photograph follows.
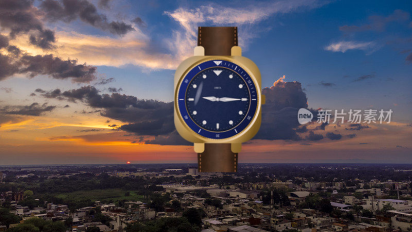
9:15
